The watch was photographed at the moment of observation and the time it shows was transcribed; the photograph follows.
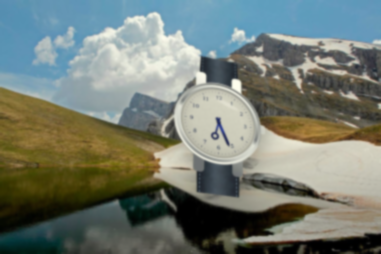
6:26
